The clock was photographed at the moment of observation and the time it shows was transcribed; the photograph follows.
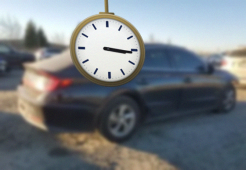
3:16
